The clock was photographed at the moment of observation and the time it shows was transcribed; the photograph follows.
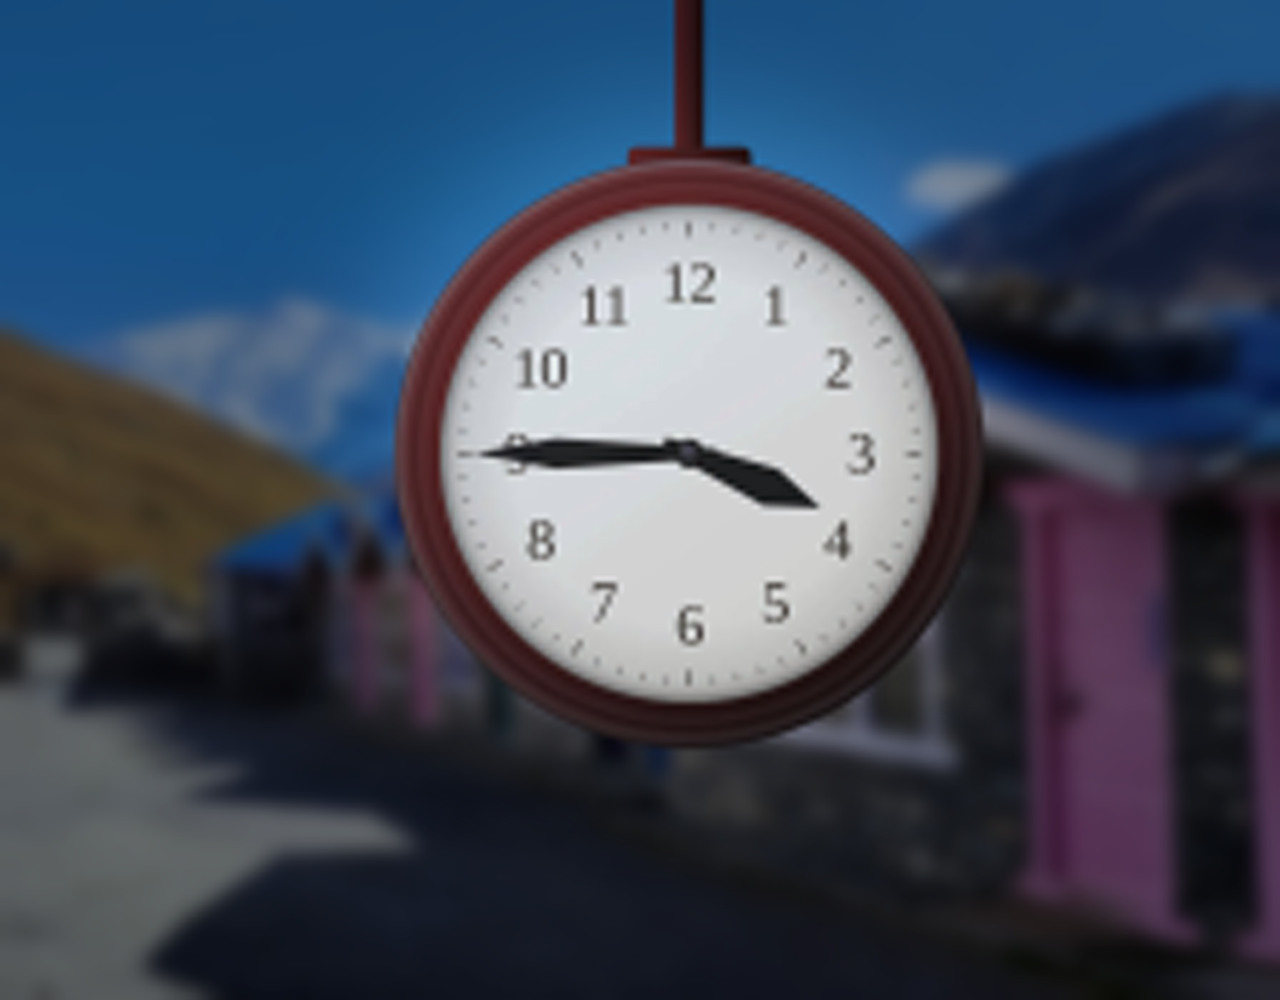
3:45
